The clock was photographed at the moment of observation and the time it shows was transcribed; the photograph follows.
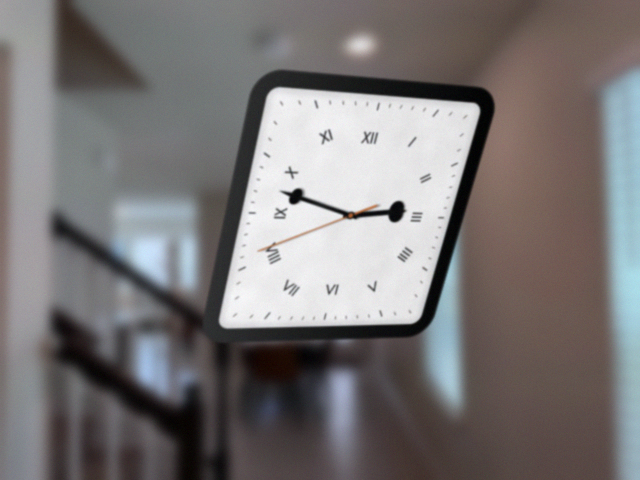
2:47:41
